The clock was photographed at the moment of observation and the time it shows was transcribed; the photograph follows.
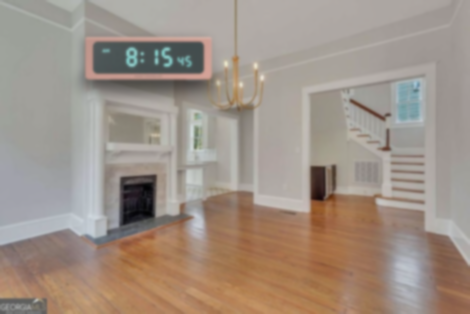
8:15
